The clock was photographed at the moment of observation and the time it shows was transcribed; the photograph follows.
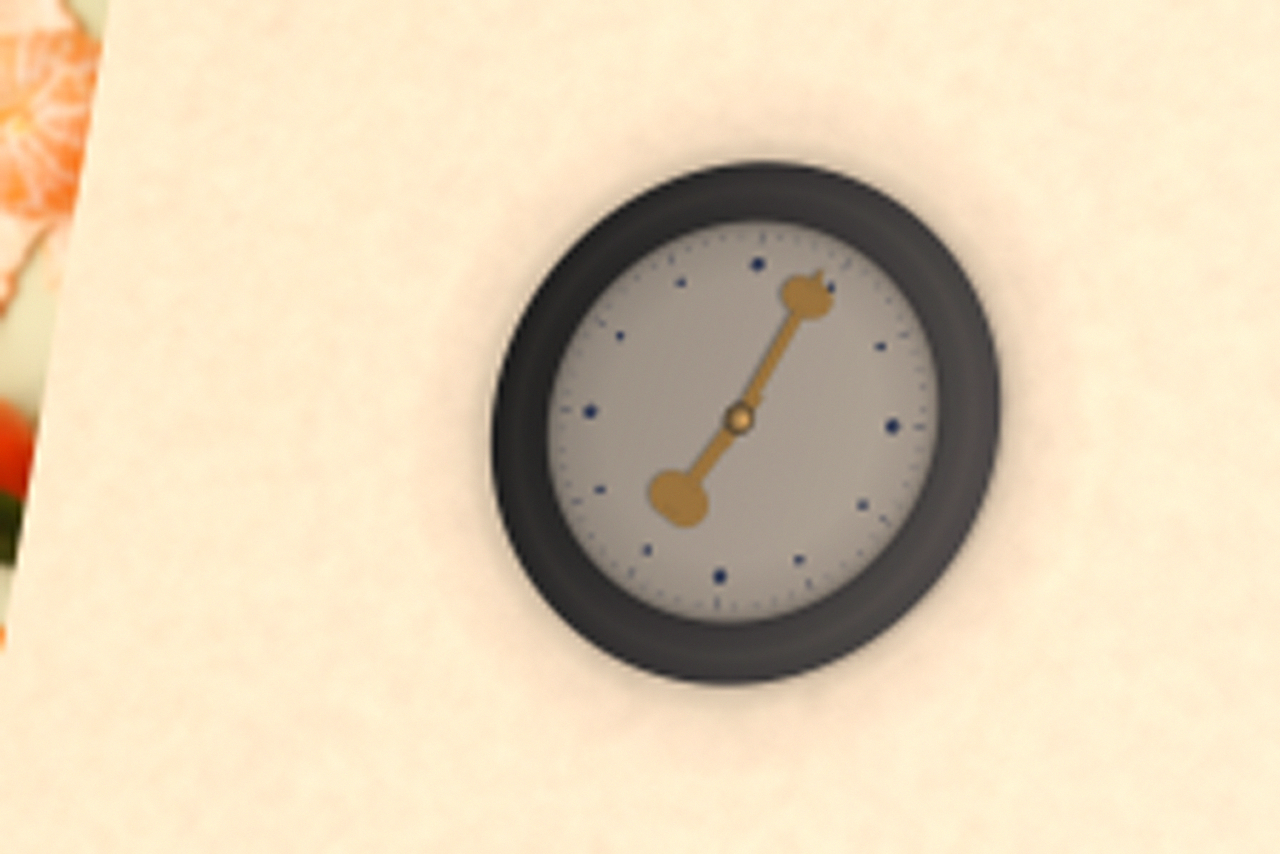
7:04
